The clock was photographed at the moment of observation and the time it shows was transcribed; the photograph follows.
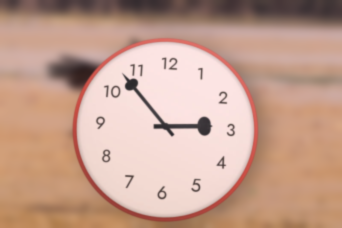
2:53
